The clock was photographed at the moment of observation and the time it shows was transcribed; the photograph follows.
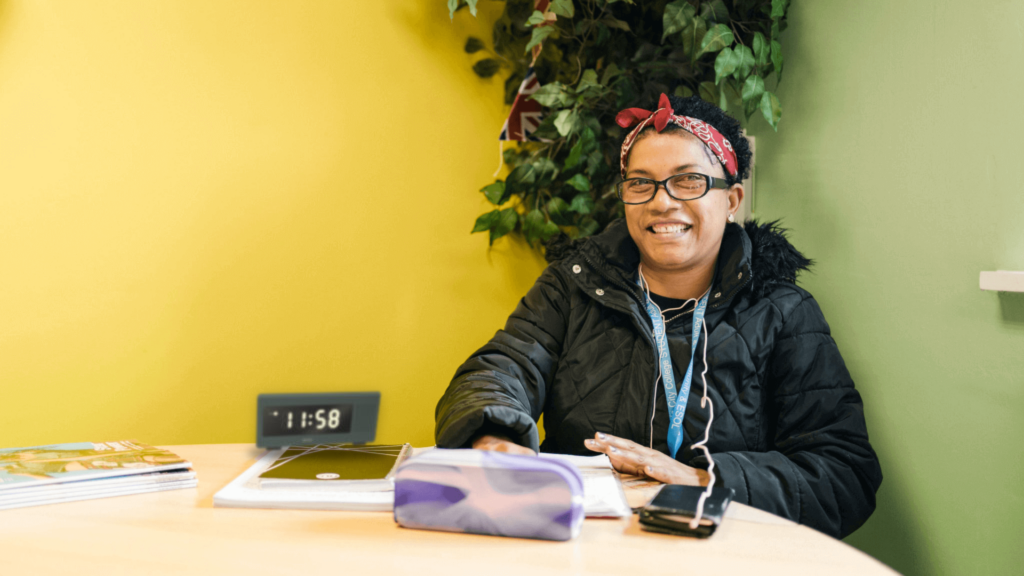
11:58
